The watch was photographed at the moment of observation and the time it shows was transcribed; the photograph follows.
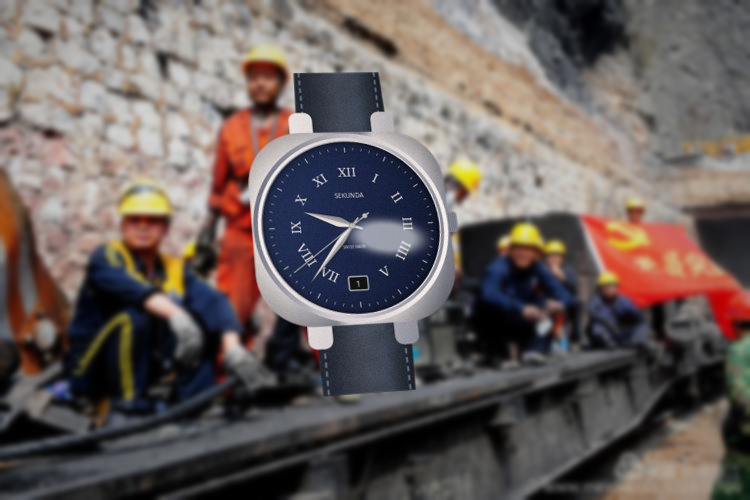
9:36:39
